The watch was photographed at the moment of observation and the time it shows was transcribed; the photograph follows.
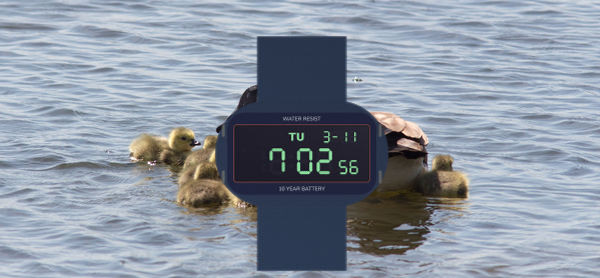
7:02:56
